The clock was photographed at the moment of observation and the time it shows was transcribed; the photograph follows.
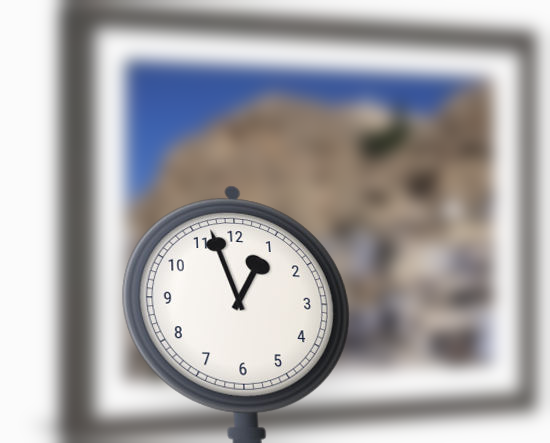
12:57
